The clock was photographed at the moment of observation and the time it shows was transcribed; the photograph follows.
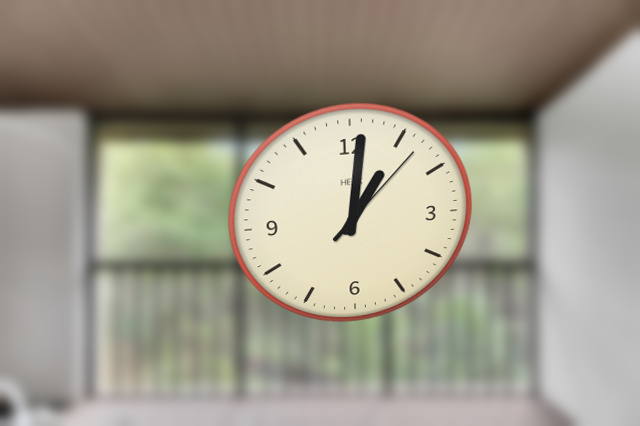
1:01:07
